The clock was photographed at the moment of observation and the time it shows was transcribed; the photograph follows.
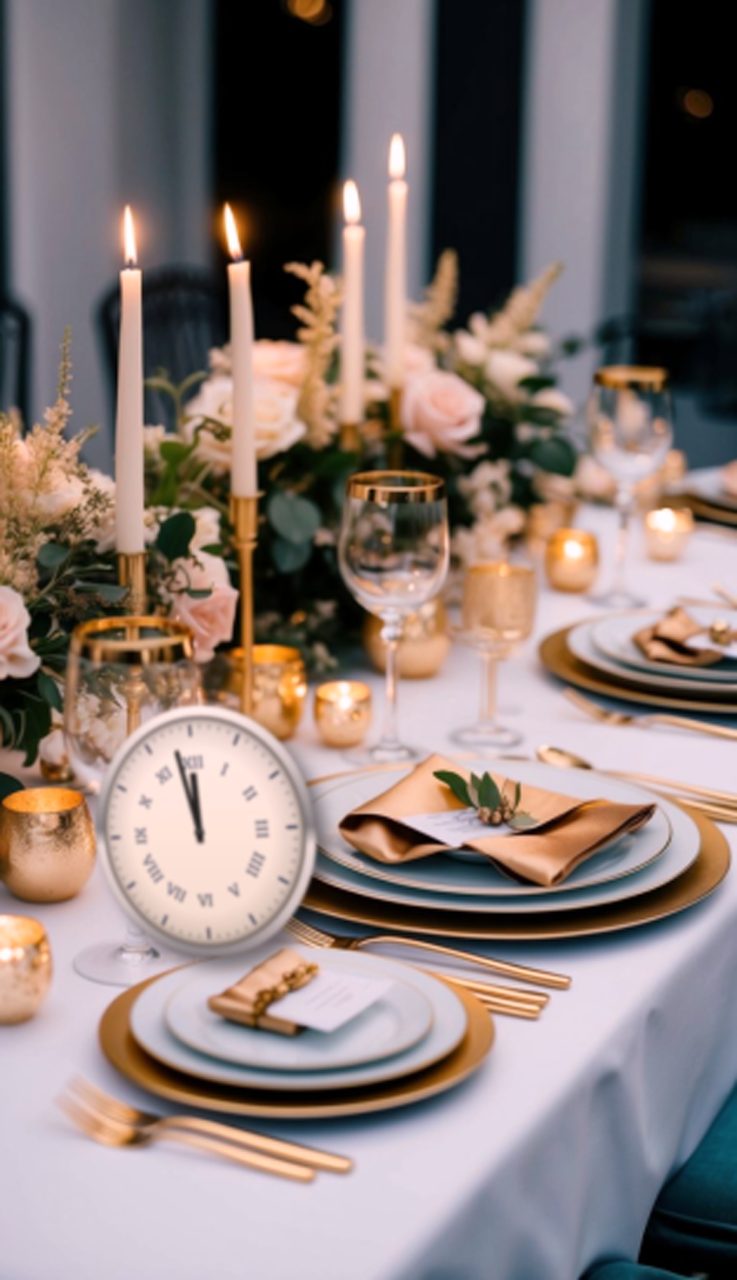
11:58
